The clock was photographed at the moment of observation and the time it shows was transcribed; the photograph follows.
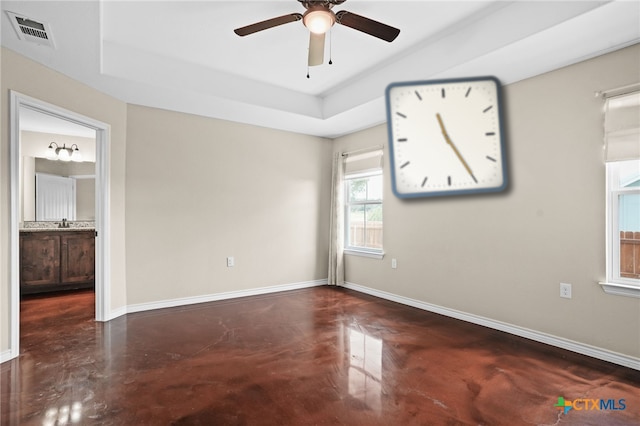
11:25
